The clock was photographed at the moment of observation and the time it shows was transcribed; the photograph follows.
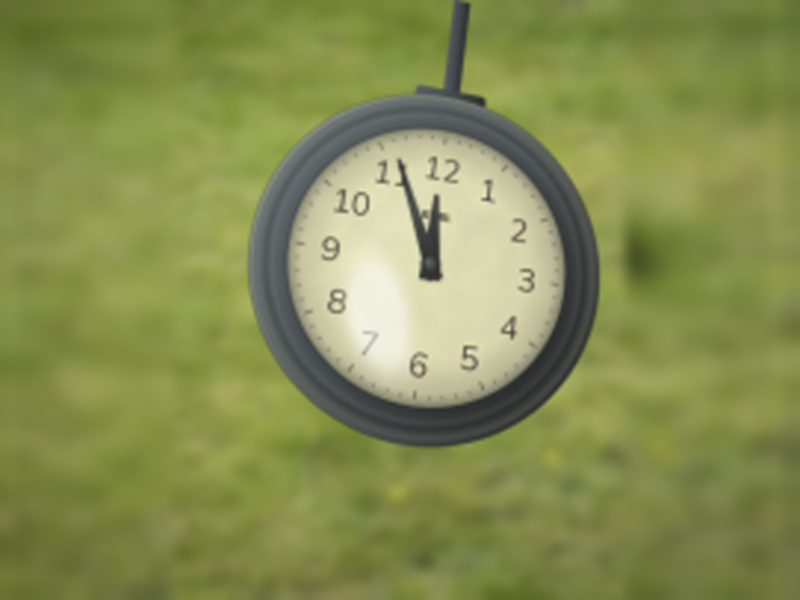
11:56
